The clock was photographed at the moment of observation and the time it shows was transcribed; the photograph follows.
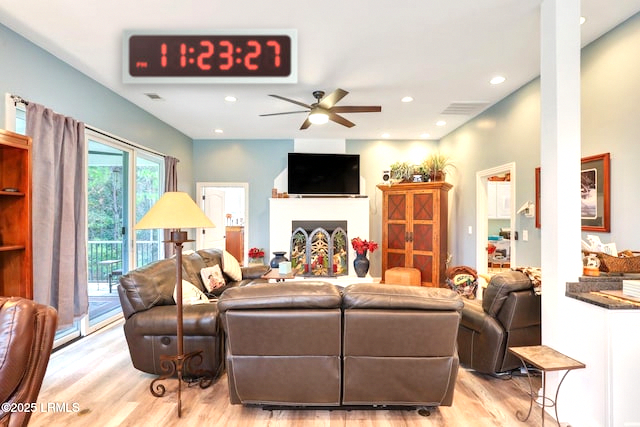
11:23:27
